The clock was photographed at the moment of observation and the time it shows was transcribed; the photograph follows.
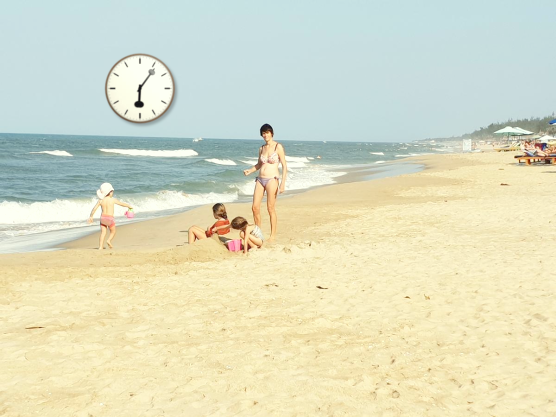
6:06
